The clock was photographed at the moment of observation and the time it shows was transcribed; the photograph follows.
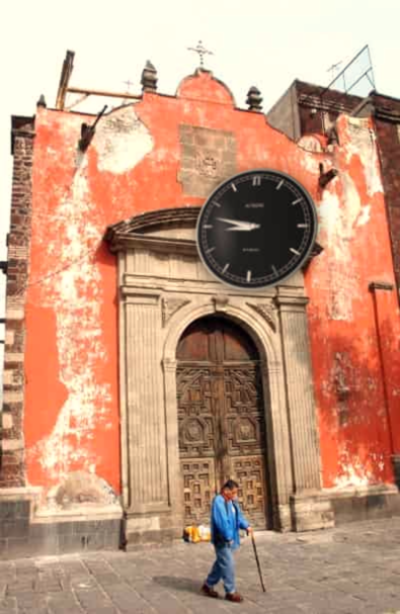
8:47
